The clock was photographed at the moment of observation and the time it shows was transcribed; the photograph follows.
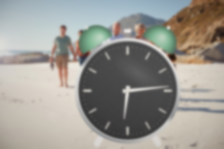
6:14
